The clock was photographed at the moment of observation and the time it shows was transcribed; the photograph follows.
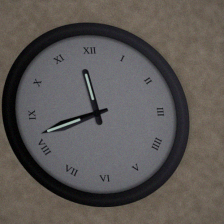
11:42
